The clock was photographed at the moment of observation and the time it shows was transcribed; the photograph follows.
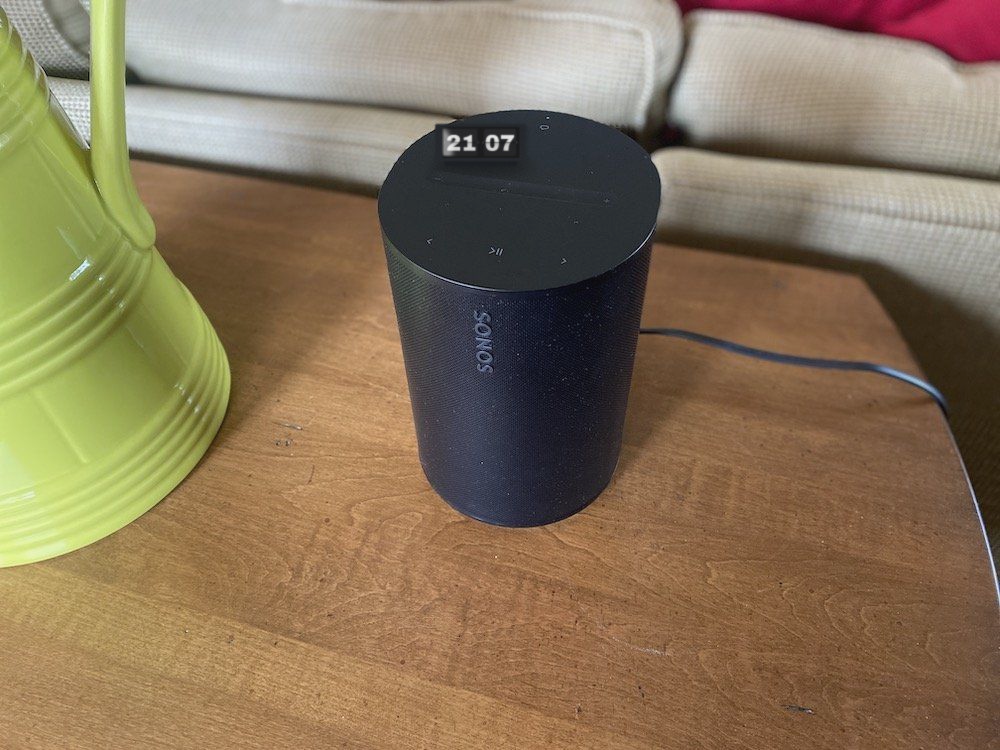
21:07
